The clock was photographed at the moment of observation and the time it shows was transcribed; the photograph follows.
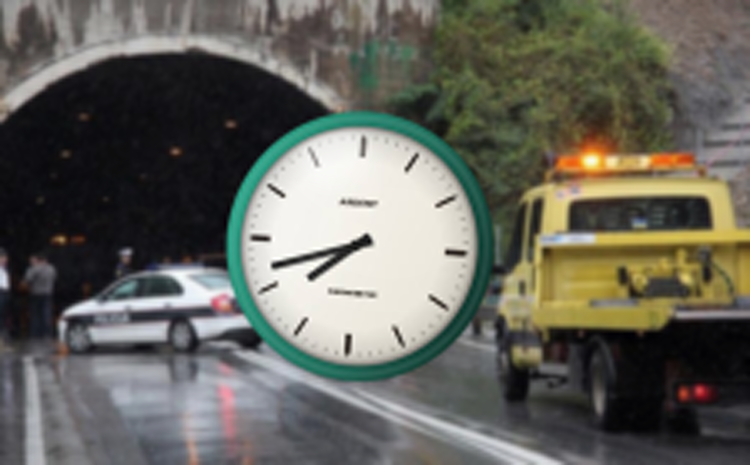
7:42
